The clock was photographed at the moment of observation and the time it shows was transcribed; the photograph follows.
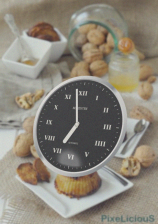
6:58
